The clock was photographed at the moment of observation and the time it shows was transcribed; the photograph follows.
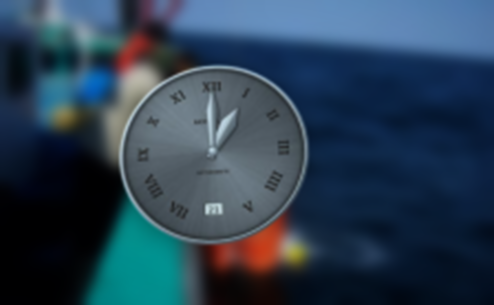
1:00
